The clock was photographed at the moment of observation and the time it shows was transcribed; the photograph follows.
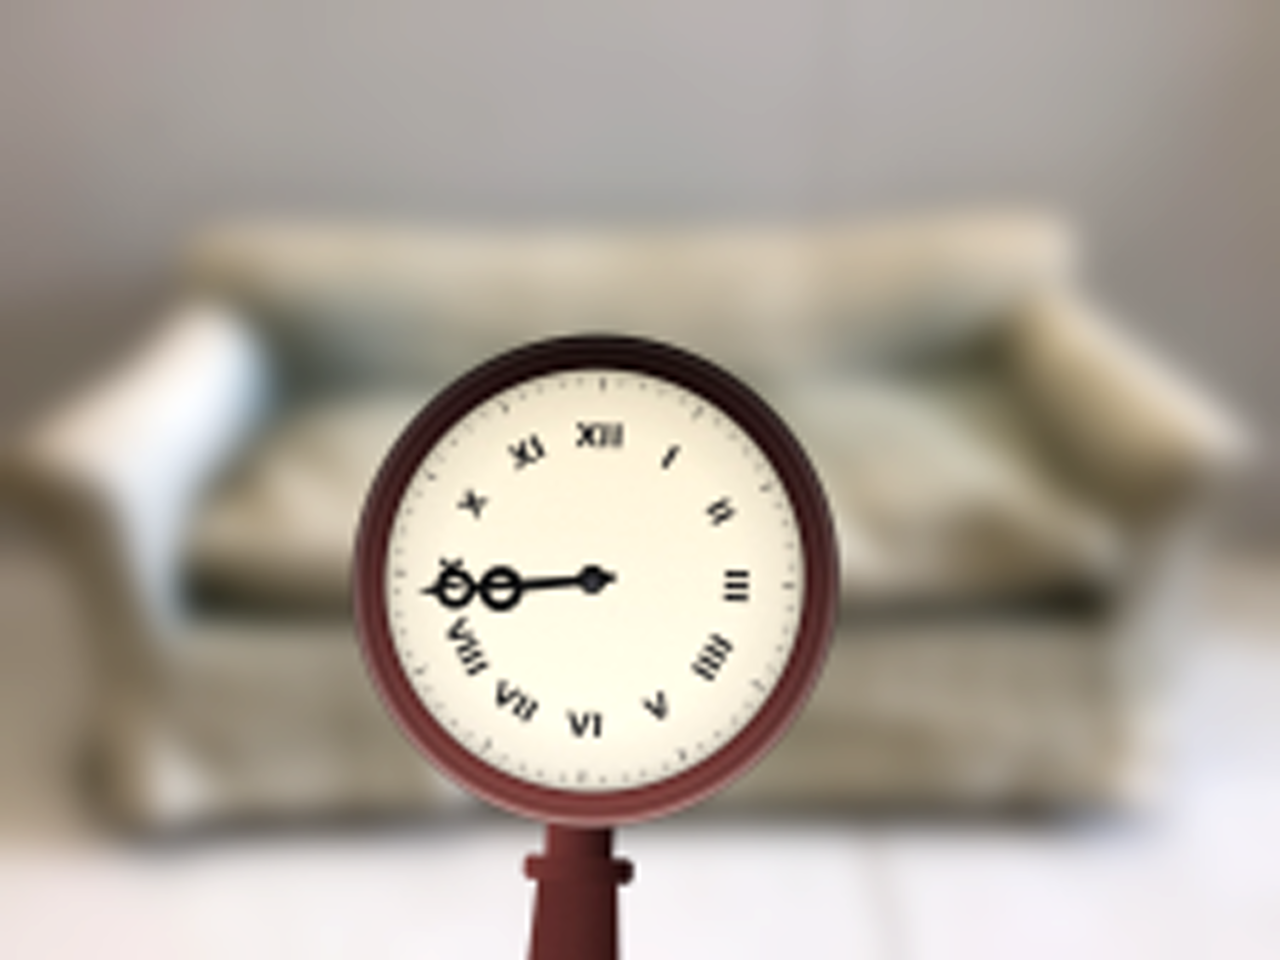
8:44
